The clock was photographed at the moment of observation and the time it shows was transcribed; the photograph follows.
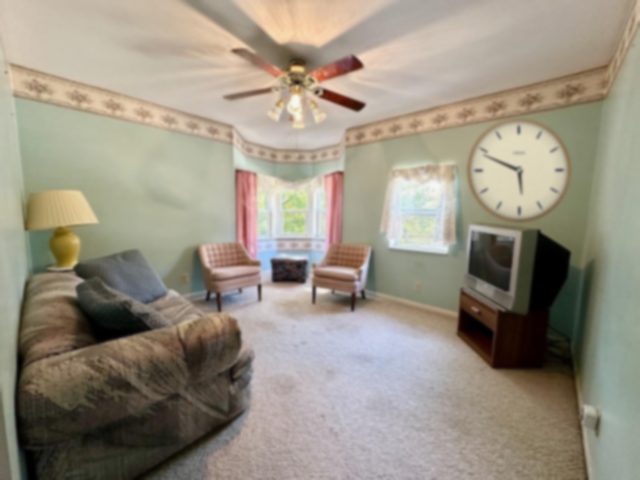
5:49
